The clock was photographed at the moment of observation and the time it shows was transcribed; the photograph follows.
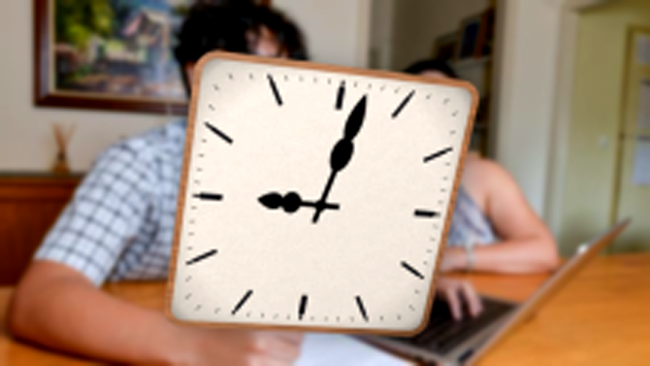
9:02
